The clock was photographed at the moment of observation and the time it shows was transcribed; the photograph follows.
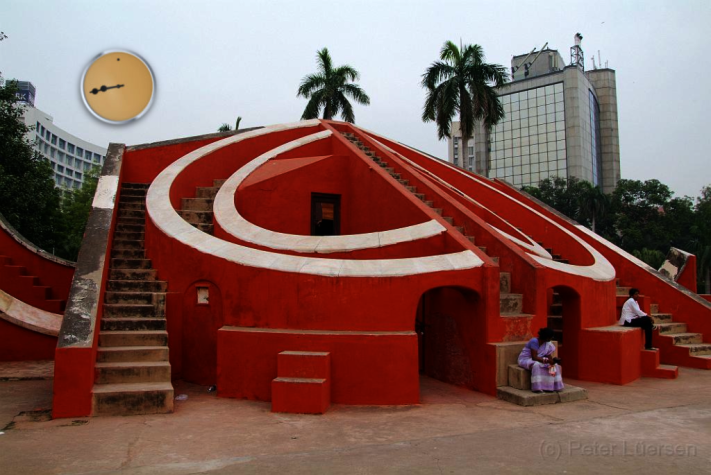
8:43
